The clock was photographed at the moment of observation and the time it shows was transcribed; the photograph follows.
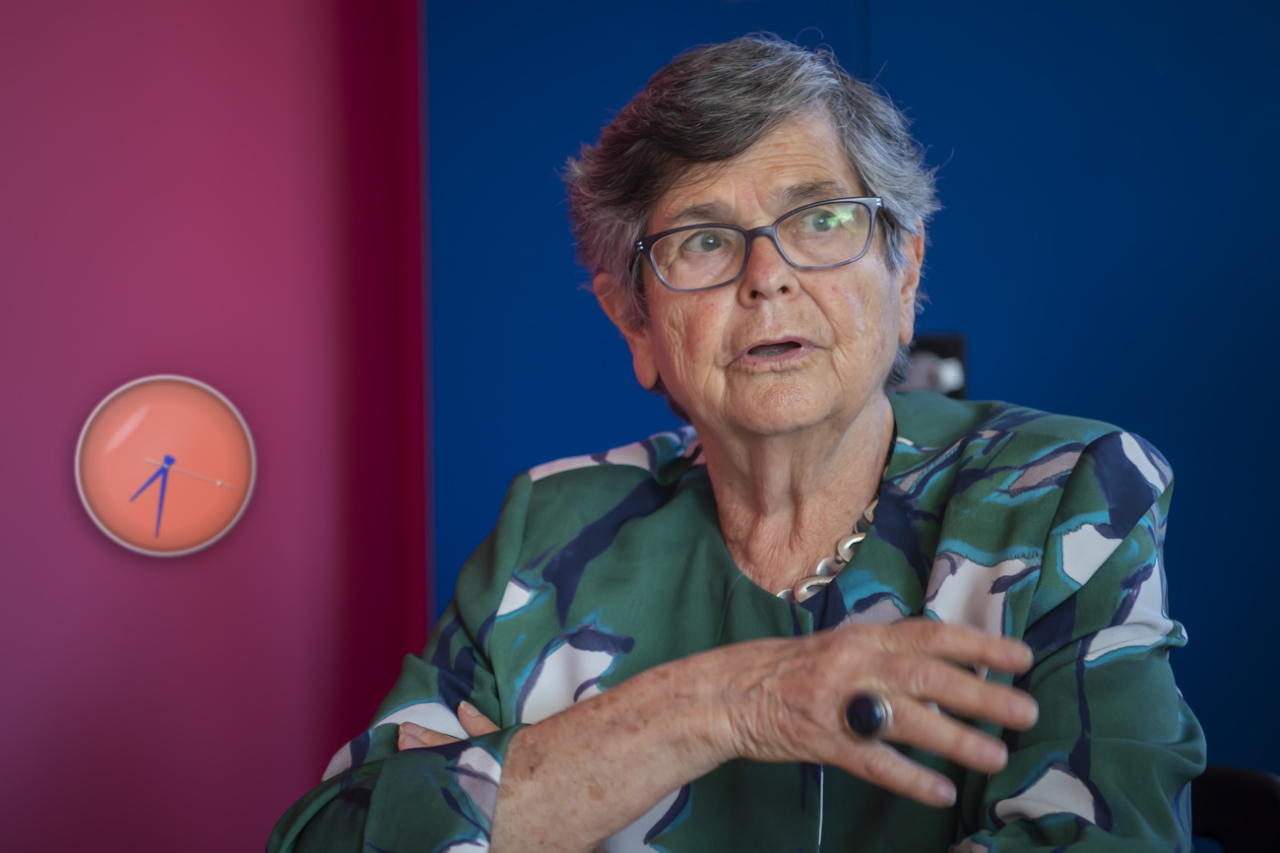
7:31:18
